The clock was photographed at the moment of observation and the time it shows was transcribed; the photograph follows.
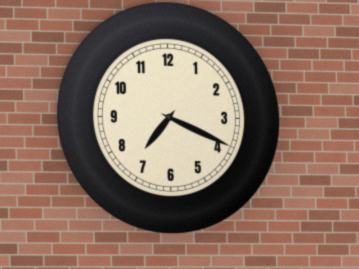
7:19
